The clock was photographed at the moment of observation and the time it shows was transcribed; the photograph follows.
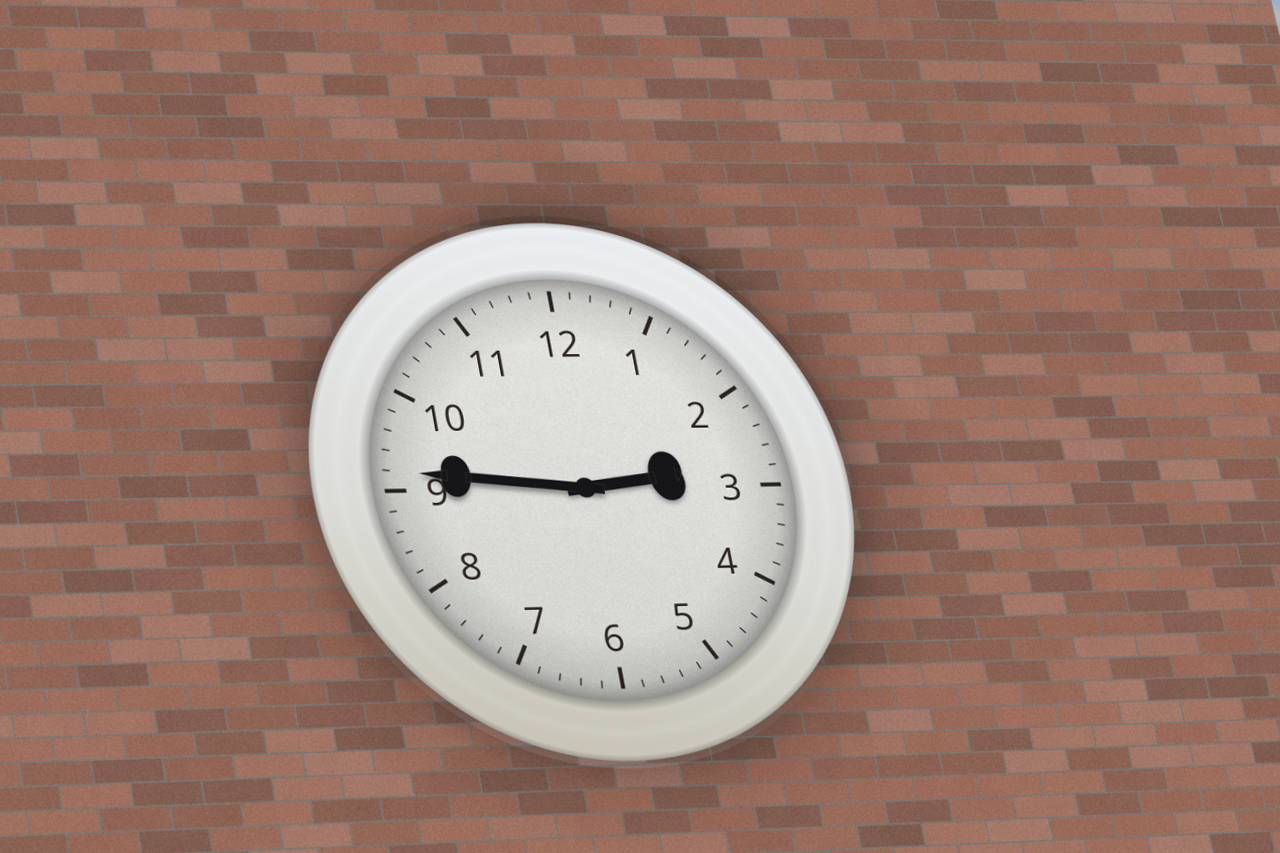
2:46
